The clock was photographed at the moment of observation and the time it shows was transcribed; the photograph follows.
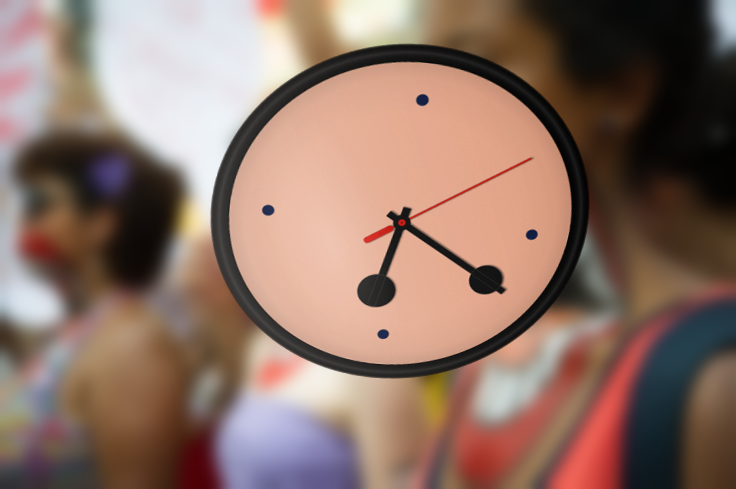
6:20:09
